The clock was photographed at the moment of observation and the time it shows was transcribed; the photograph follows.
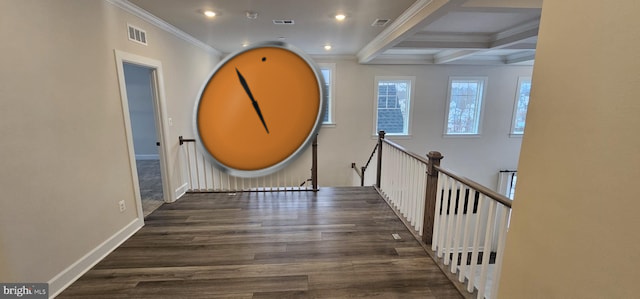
4:54
